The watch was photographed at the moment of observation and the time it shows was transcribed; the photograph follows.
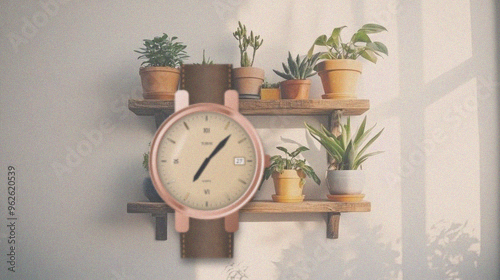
7:07
